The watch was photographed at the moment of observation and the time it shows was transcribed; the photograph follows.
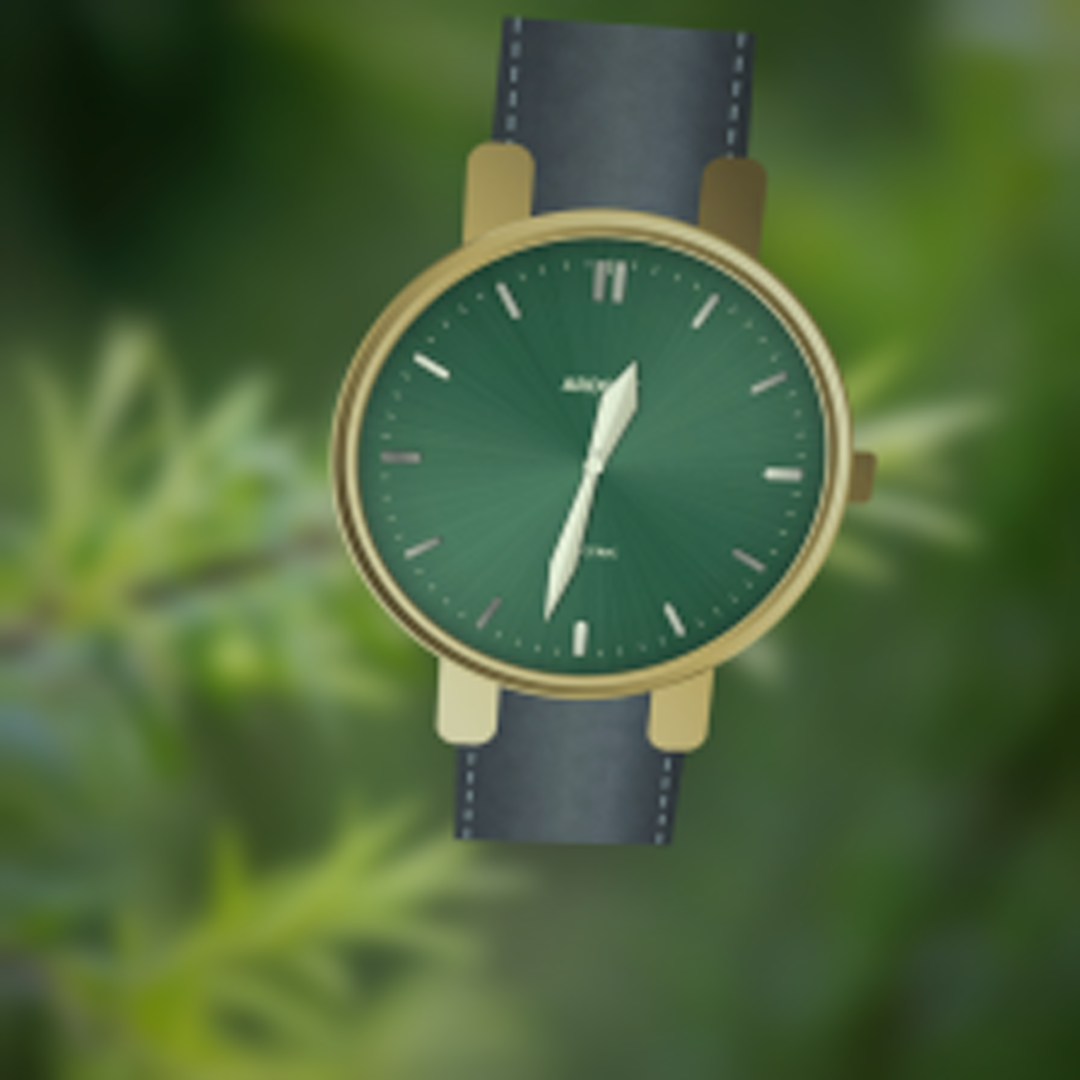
12:32
